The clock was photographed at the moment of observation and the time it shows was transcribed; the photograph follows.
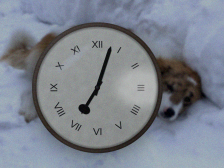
7:03
